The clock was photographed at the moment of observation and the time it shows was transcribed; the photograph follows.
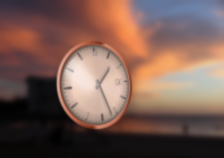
1:27
